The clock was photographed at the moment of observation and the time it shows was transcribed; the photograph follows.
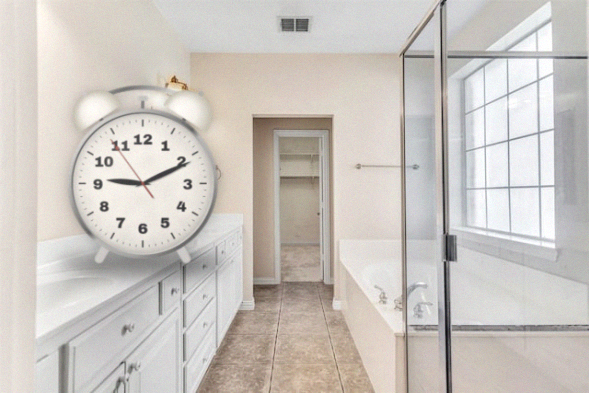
9:10:54
